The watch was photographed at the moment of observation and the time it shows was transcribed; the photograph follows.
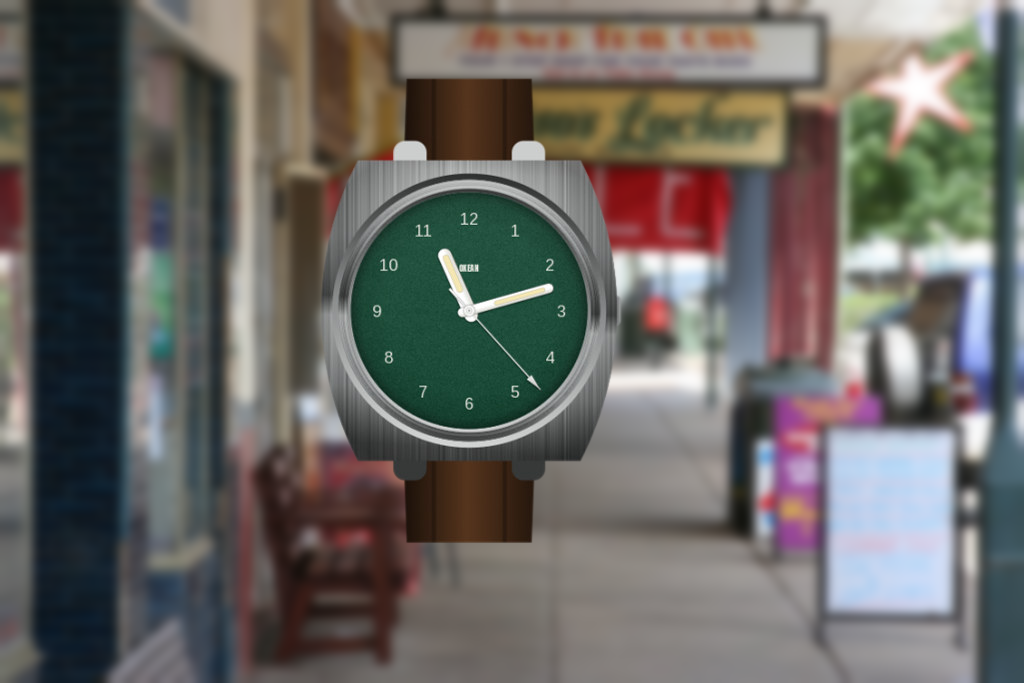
11:12:23
